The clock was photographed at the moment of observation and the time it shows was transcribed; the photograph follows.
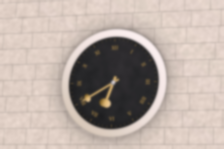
6:40
